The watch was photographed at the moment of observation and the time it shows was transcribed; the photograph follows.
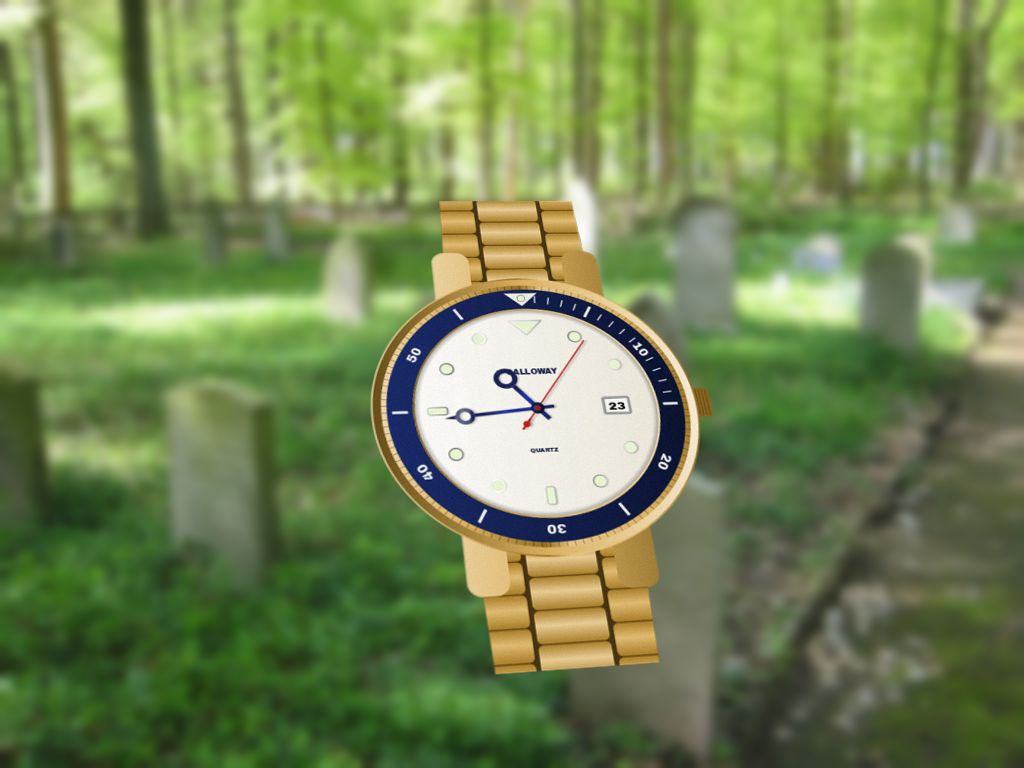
10:44:06
